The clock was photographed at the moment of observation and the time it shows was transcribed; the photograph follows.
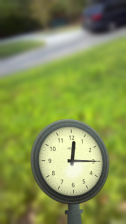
12:15
